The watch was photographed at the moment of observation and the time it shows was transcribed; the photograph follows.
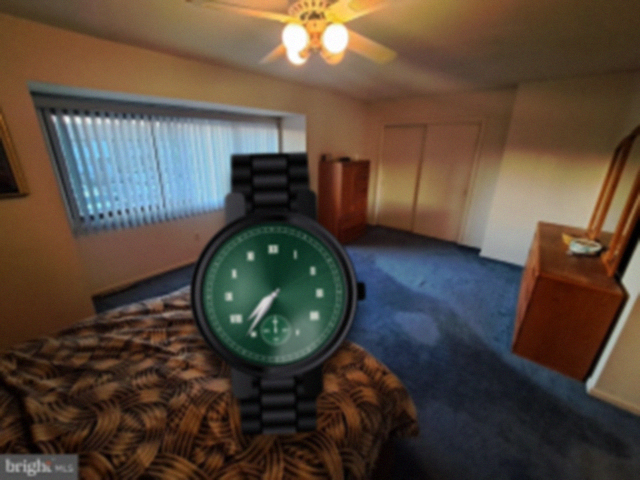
7:36
